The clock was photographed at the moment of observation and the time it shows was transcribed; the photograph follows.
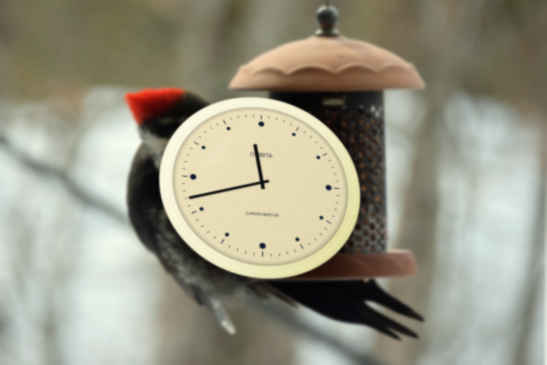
11:42
